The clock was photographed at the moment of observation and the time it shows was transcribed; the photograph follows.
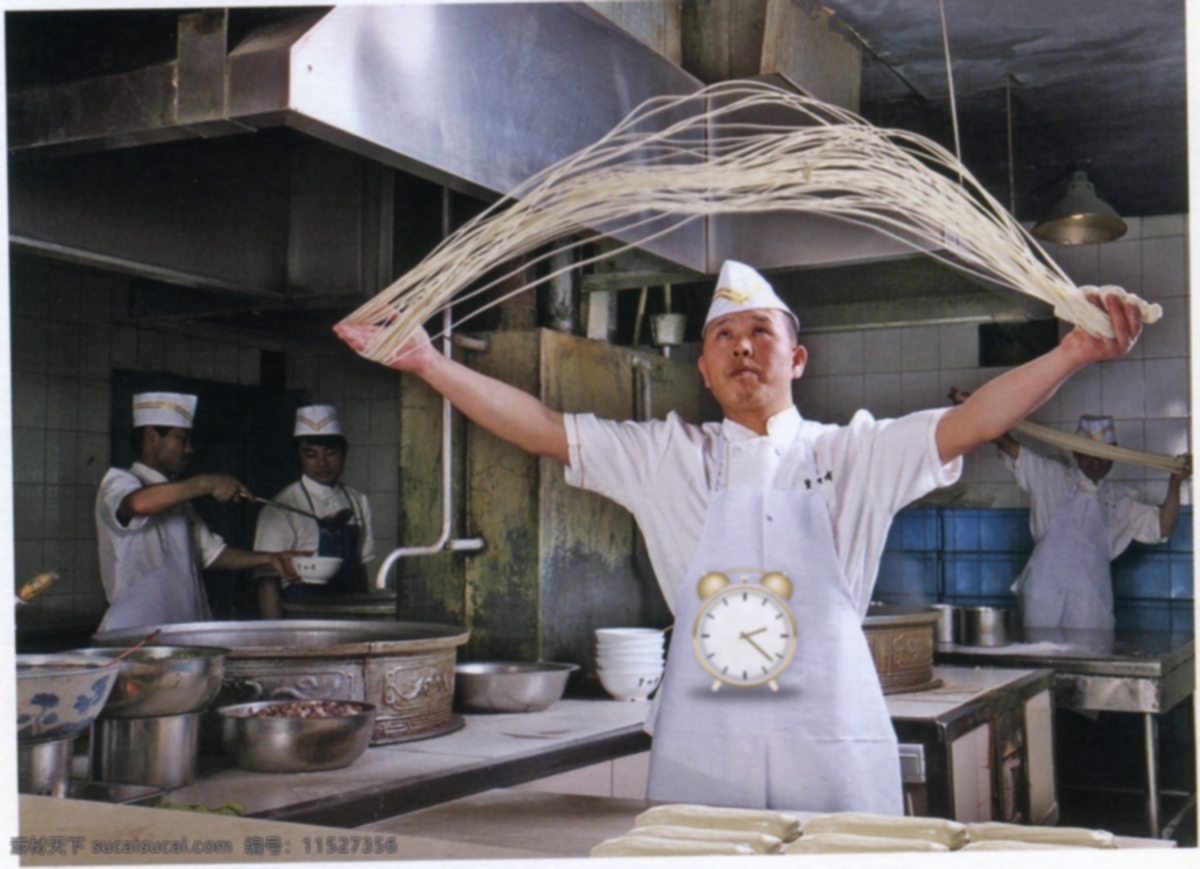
2:22
